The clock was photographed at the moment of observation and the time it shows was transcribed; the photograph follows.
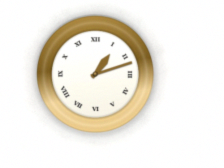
1:12
